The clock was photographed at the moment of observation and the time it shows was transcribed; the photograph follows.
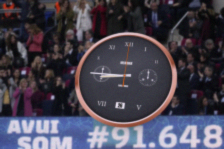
8:45
